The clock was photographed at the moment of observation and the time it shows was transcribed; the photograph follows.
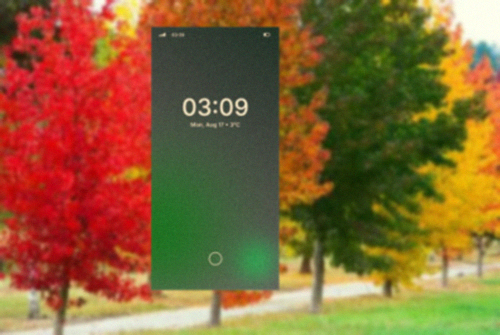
3:09
